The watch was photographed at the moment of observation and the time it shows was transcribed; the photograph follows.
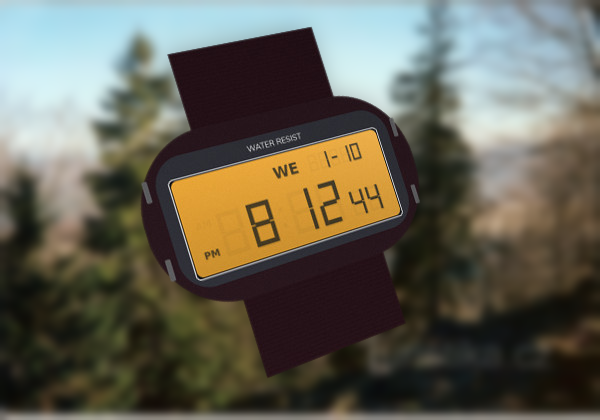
8:12:44
